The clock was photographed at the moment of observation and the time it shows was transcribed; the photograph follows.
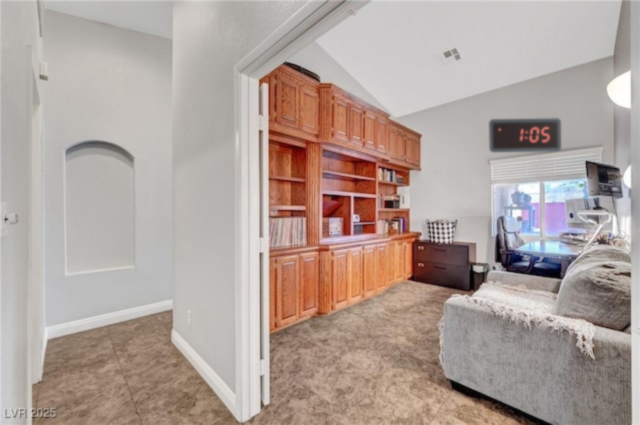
1:05
